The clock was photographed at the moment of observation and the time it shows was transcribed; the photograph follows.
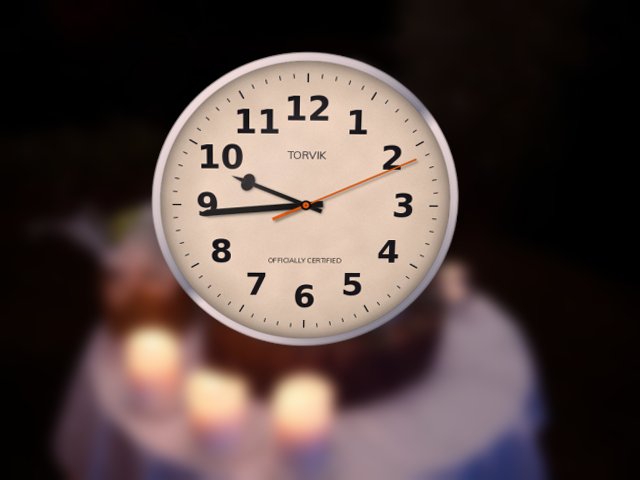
9:44:11
